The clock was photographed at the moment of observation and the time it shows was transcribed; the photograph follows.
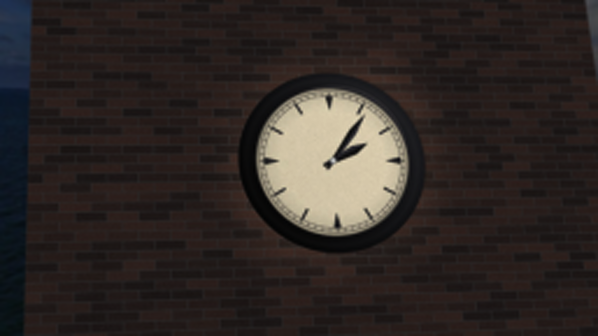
2:06
